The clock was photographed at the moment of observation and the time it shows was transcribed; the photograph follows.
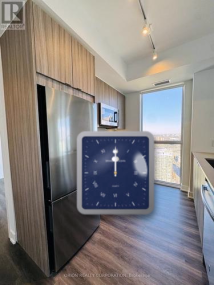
12:00
